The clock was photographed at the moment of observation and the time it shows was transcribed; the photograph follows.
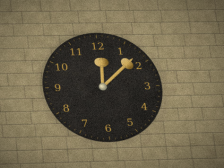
12:08
